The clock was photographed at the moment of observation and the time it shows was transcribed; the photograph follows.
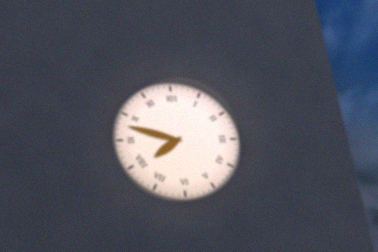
7:48
